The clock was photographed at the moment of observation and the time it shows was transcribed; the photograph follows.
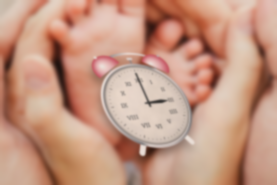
3:00
